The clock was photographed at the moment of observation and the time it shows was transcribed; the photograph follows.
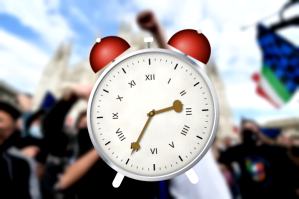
2:35
